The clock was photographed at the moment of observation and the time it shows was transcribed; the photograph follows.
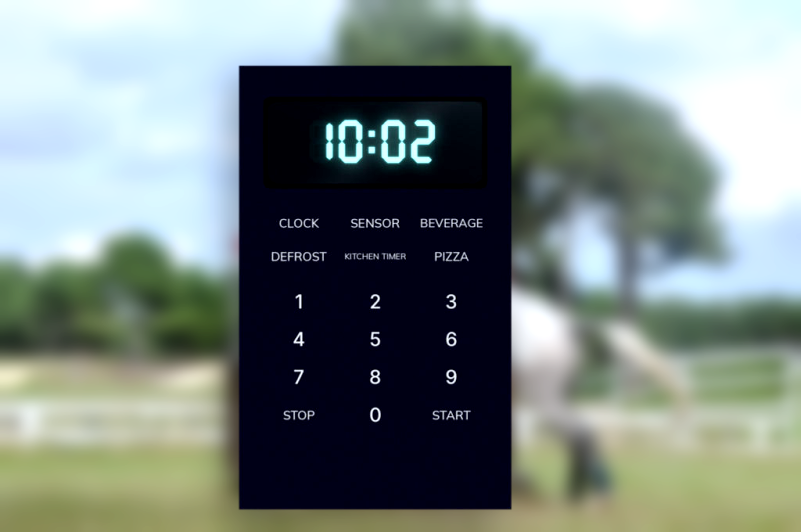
10:02
